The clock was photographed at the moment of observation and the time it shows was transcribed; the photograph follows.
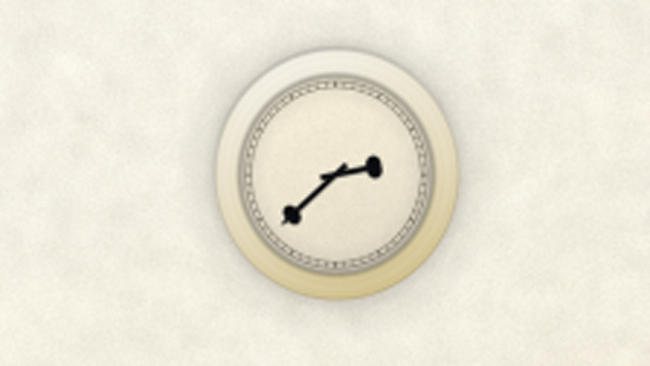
2:38
